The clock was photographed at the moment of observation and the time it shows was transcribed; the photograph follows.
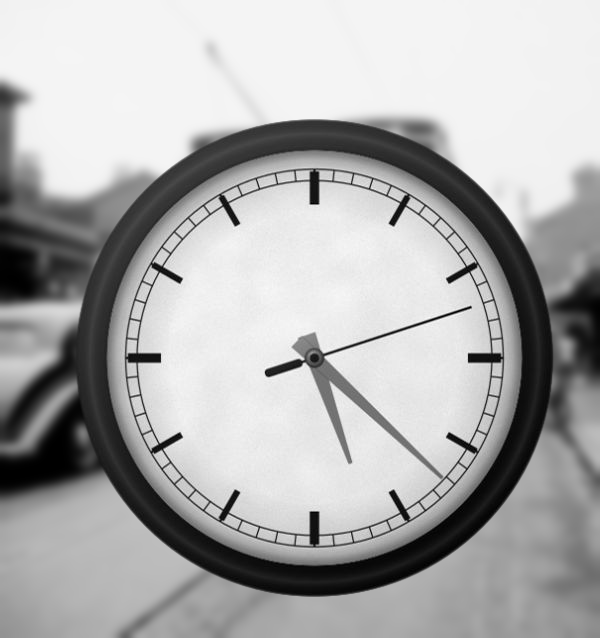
5:22:12
